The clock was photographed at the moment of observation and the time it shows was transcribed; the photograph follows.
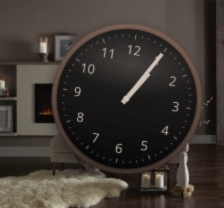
1:05
